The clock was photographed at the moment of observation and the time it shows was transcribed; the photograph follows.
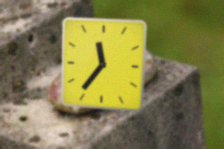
11:36
